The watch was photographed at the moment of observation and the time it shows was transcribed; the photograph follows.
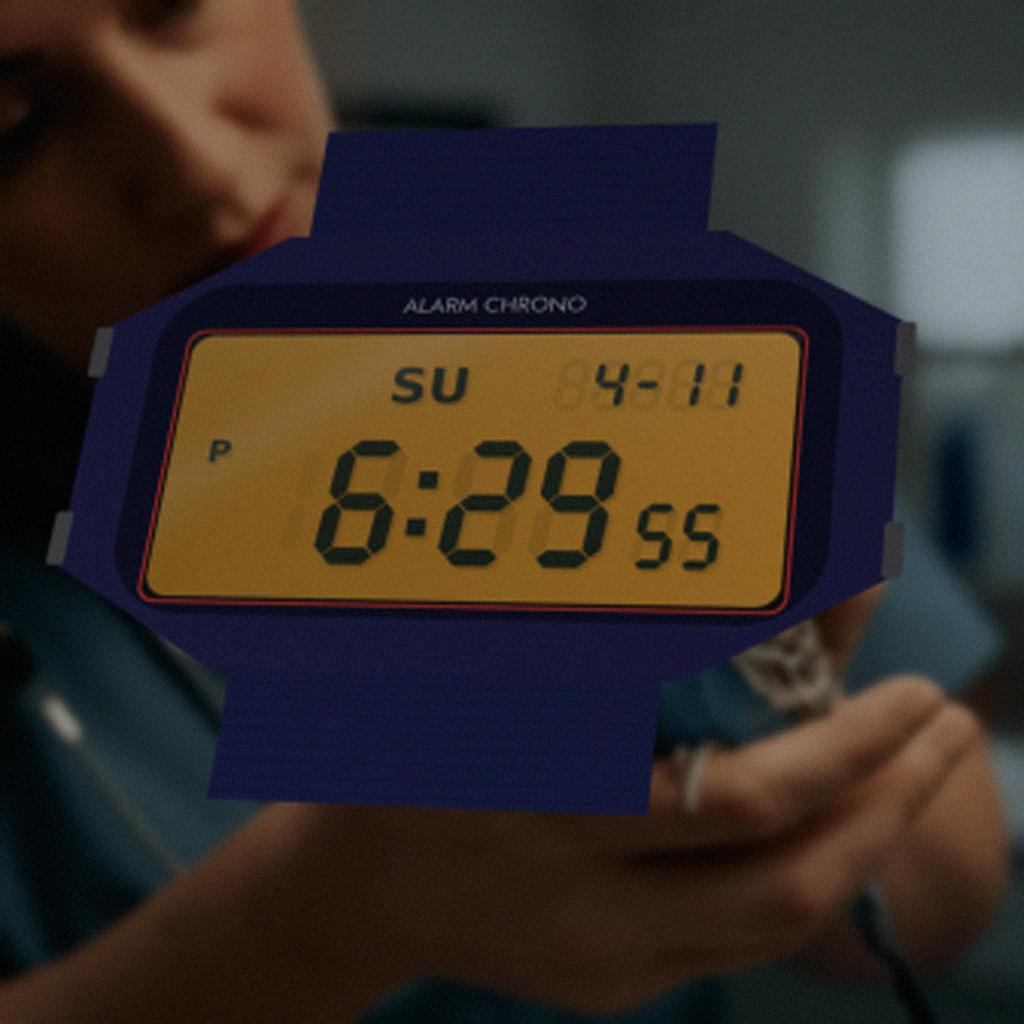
6:29:55
